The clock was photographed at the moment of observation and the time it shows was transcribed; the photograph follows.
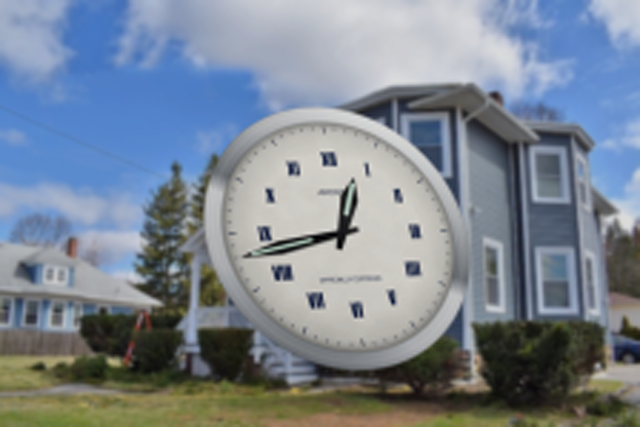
12:43
